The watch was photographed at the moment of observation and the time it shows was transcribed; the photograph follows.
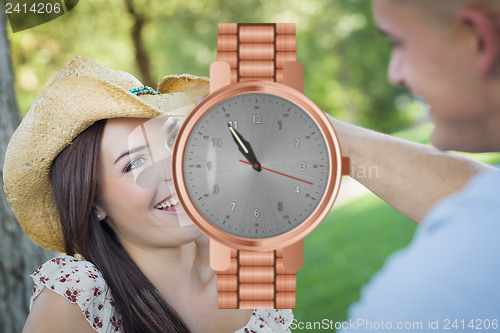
10:54:18
